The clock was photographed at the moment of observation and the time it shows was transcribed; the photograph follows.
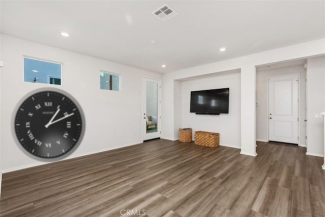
1:11
